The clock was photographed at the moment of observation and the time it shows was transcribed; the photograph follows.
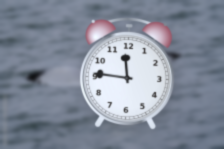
11:46
